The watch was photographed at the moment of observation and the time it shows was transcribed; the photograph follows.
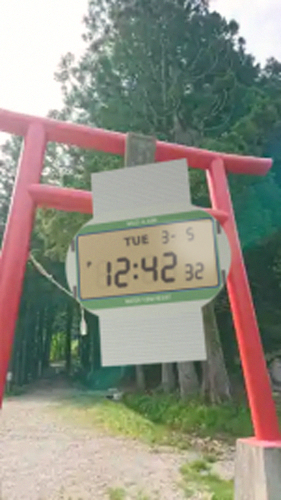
12:42:32
